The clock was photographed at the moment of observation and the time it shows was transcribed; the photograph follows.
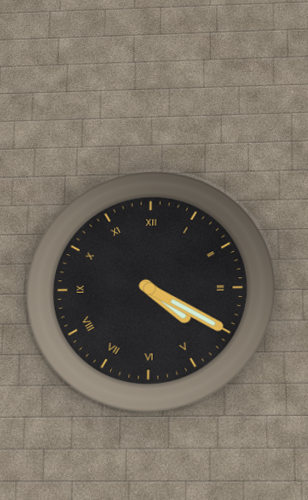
4:20
